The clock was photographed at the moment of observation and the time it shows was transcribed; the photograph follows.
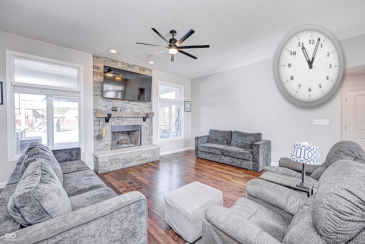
11:03
